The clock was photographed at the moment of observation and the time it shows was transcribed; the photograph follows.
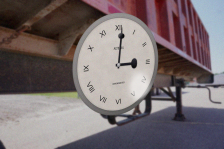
3:01
